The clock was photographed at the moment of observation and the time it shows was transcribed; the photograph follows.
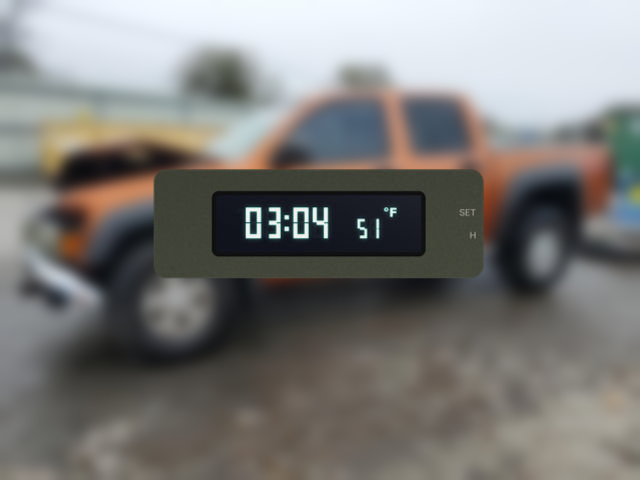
3:04
